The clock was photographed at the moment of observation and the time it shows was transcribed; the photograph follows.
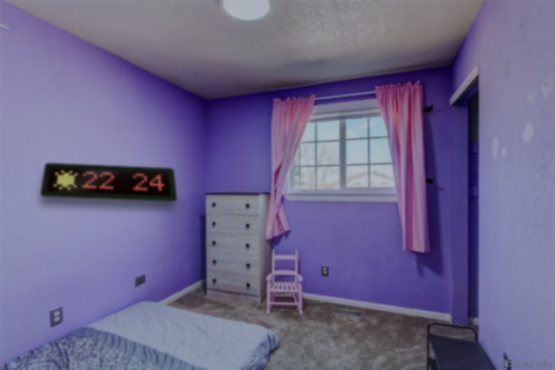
22:24
